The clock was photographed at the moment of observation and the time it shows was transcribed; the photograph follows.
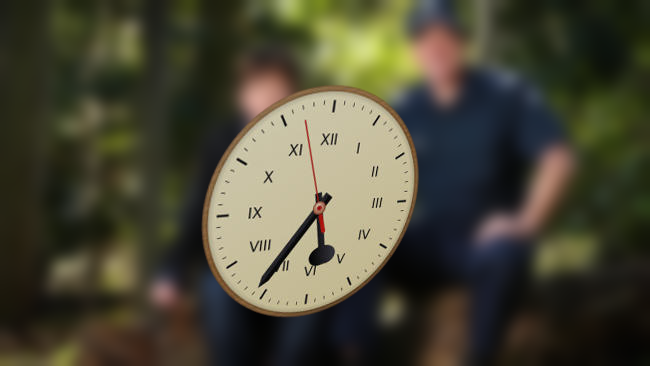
5:35:57
